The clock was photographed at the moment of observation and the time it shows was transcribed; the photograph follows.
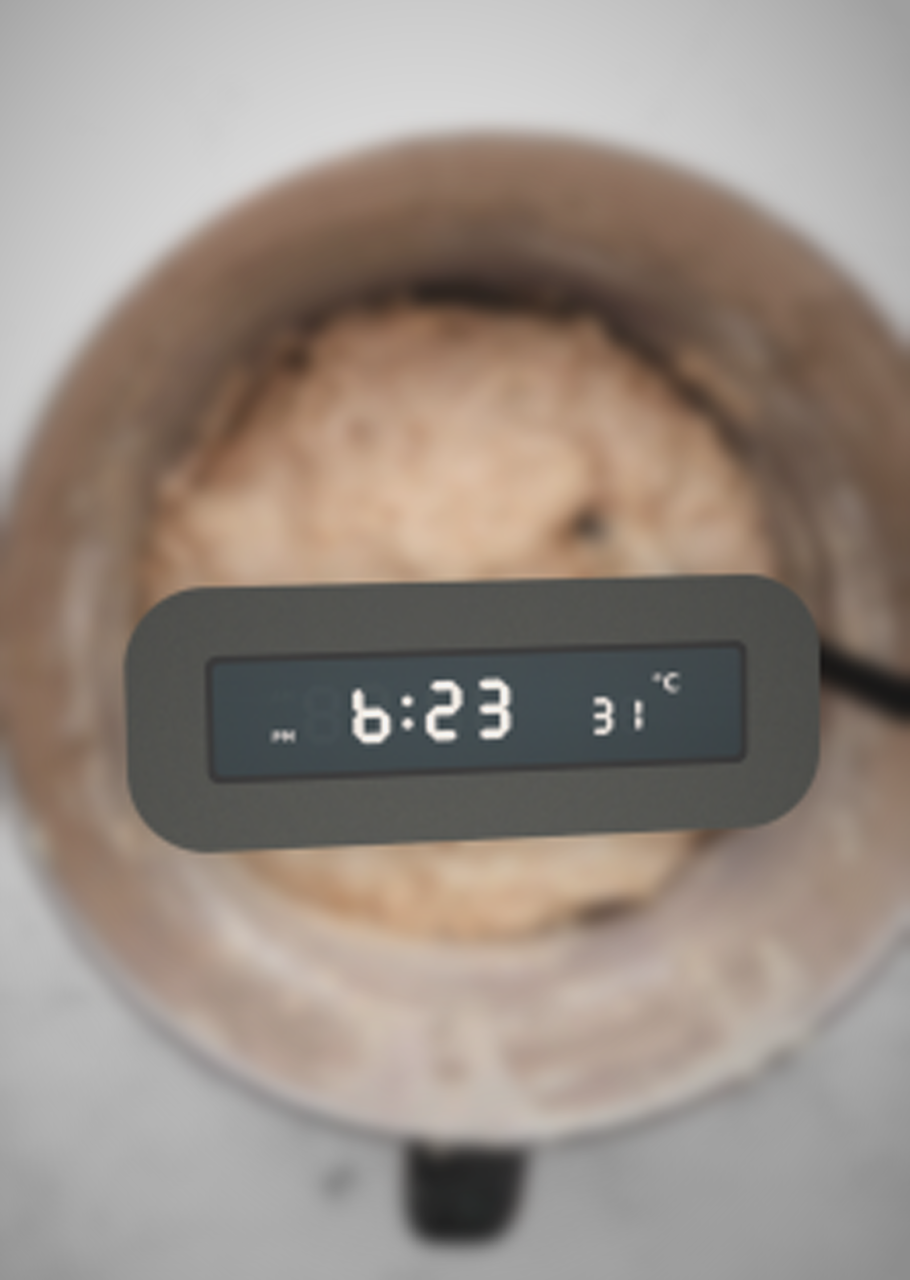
6:23
